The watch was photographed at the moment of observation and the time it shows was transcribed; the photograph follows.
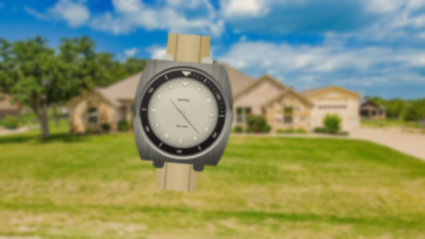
10:23
